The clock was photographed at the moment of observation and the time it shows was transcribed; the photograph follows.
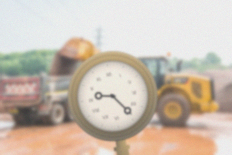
9:24
